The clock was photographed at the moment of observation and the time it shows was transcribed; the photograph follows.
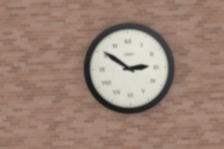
2:51
